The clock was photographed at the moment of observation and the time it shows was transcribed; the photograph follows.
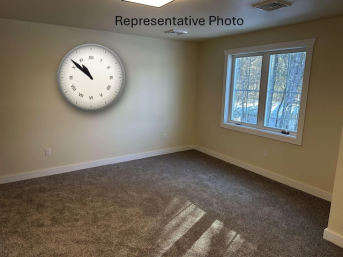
10:52
